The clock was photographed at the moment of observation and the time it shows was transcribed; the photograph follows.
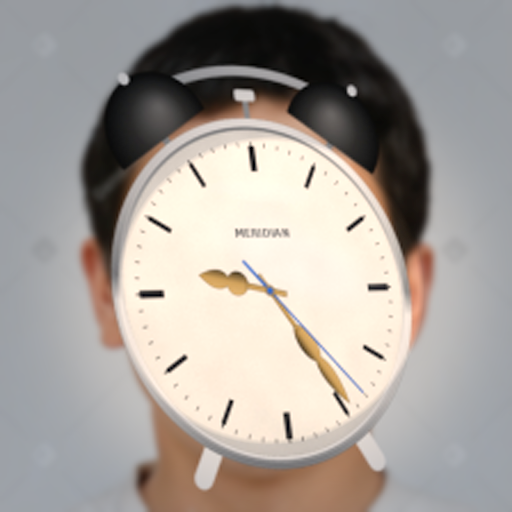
9:24:23
